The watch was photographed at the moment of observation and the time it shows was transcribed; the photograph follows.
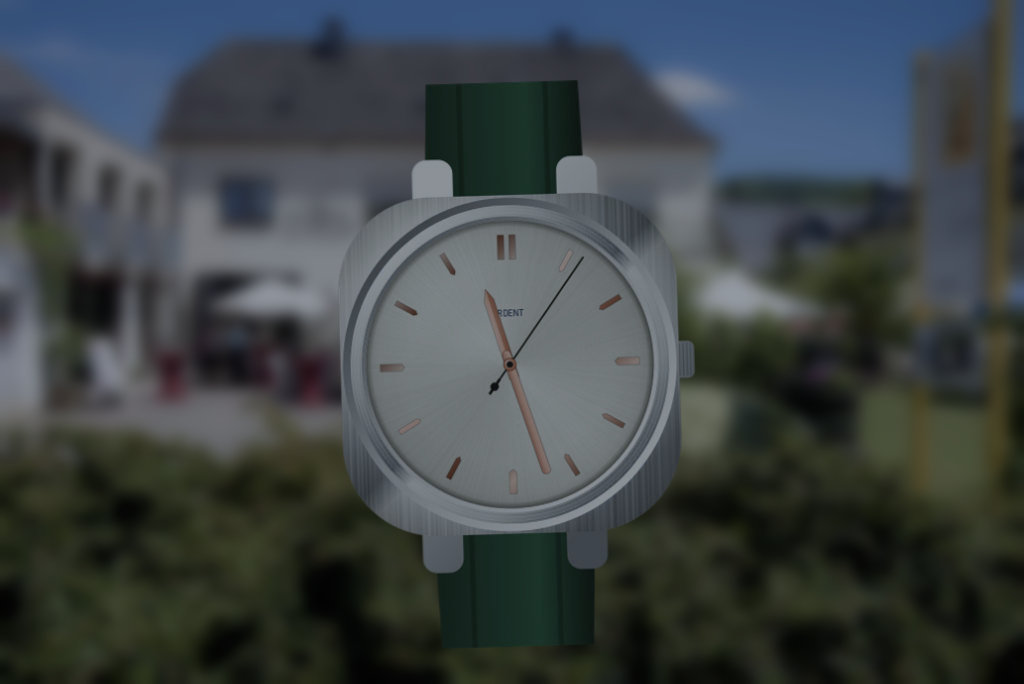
11:27:06
